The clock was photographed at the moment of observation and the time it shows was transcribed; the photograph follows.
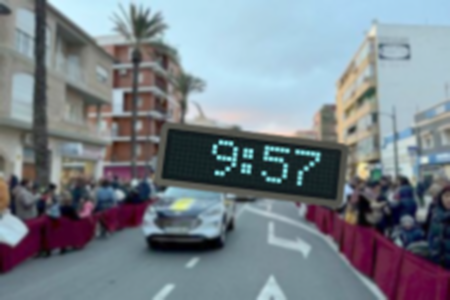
9:57
